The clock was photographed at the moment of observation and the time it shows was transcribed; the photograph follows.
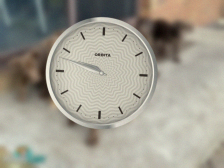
9:48
